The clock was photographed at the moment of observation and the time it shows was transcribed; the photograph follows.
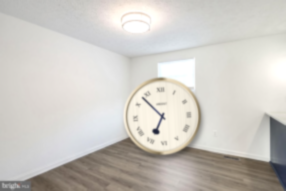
6:53
